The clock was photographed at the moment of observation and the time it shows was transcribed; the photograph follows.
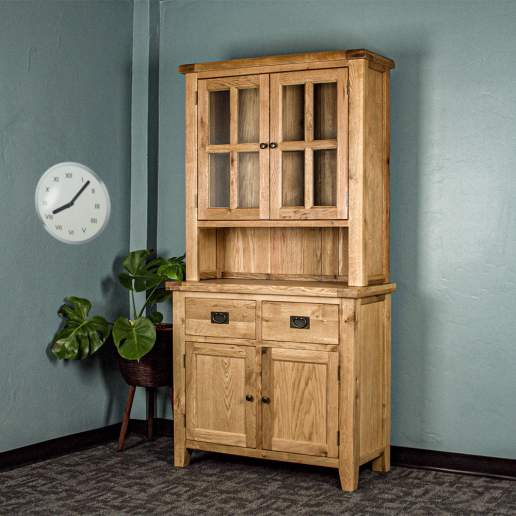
8:07
